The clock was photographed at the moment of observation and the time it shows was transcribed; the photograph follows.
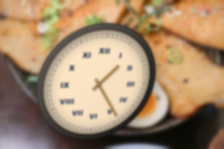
1:24
